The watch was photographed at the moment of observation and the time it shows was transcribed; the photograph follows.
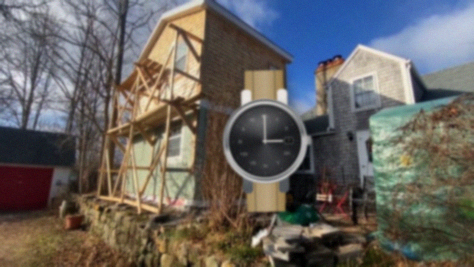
3:00
